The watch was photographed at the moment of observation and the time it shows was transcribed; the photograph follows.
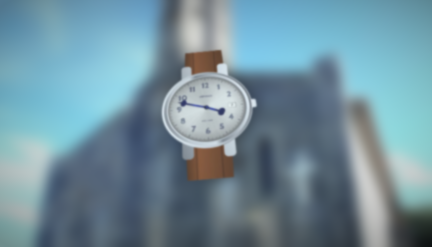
3:48
